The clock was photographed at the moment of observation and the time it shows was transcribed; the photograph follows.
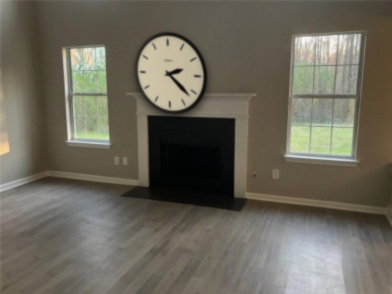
2:22
